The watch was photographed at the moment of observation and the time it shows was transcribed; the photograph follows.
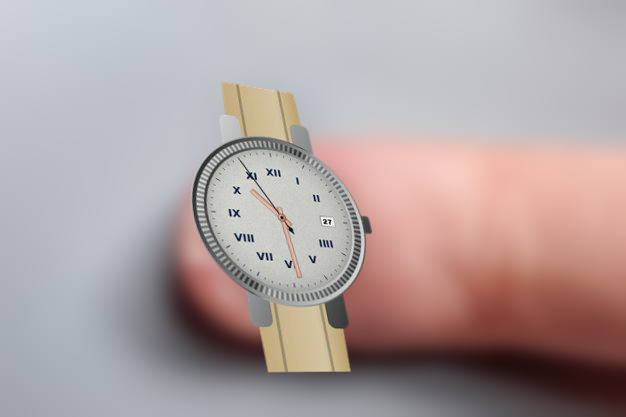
10:28:55
